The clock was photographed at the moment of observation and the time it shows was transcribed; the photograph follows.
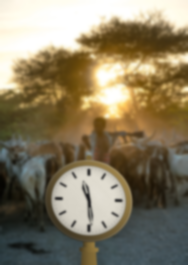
11:29
